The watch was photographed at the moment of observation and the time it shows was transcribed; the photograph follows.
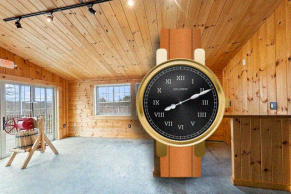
8:11
